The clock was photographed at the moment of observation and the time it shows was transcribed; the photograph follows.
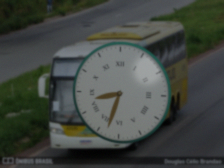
8:33
